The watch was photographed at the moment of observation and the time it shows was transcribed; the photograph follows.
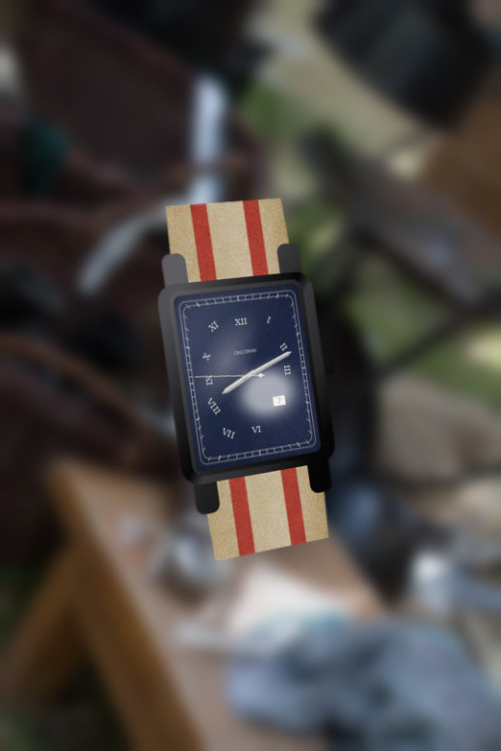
8:11:46
